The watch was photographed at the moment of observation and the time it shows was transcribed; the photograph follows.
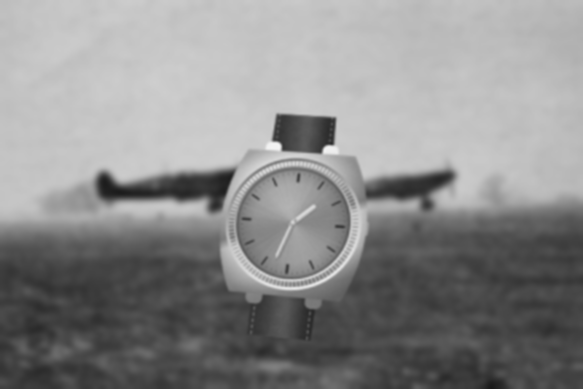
1:33
